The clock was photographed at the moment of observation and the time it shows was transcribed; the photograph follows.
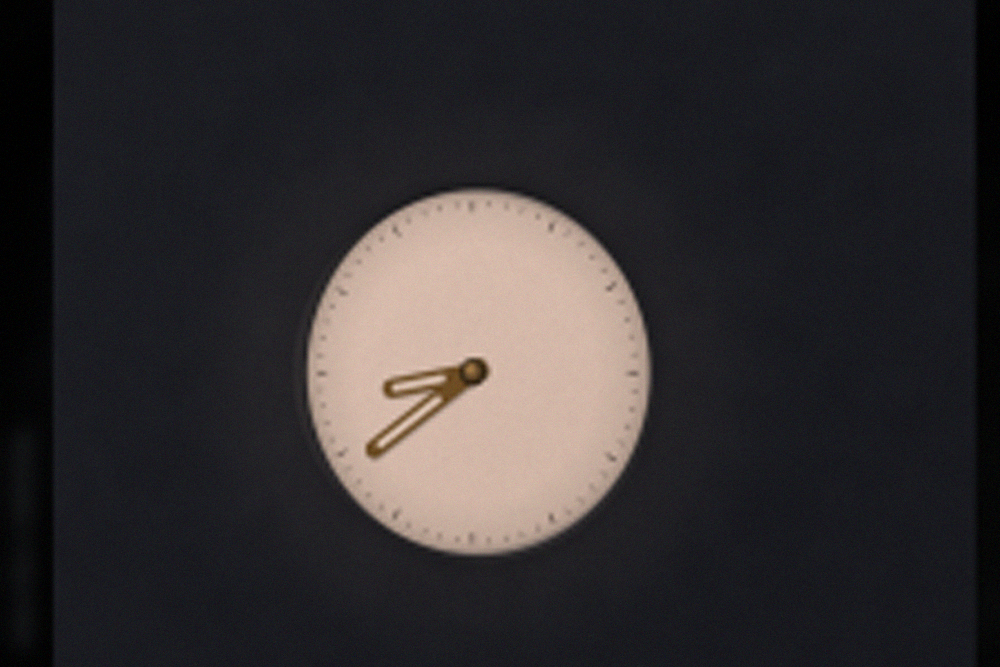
8:39
